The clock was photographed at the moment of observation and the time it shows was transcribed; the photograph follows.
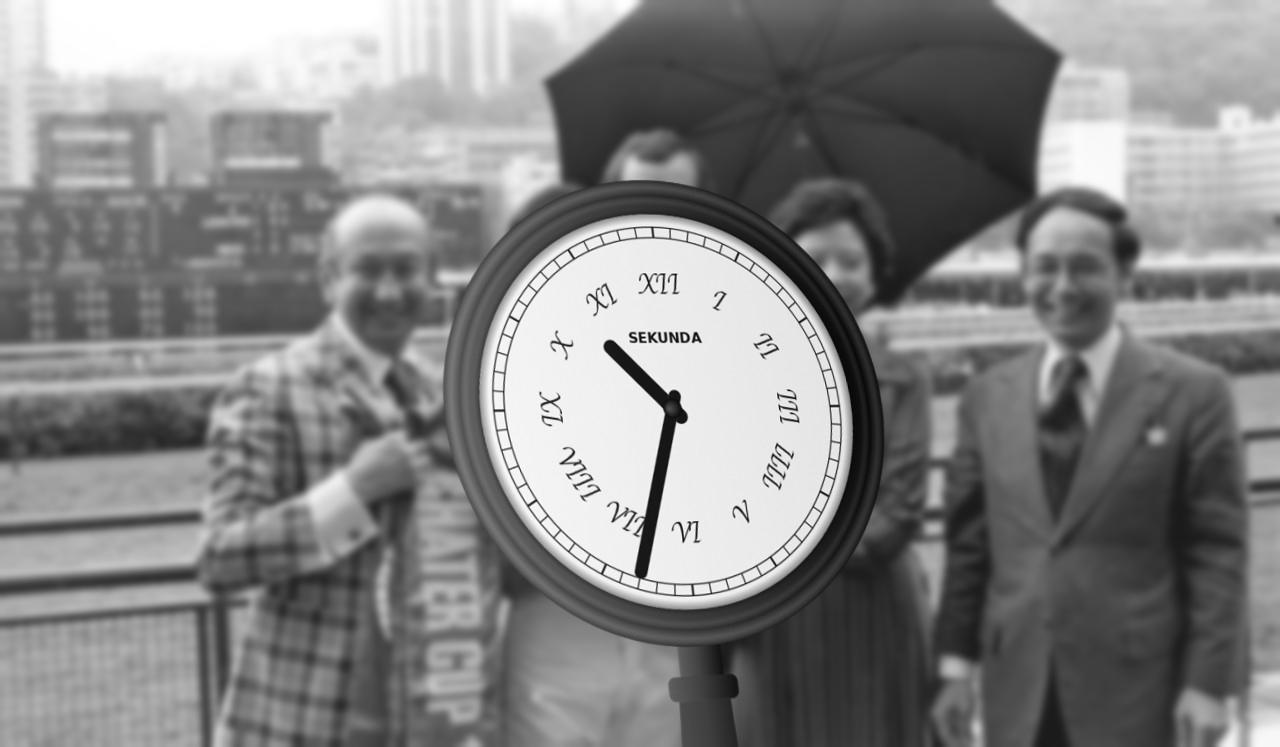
10:33
